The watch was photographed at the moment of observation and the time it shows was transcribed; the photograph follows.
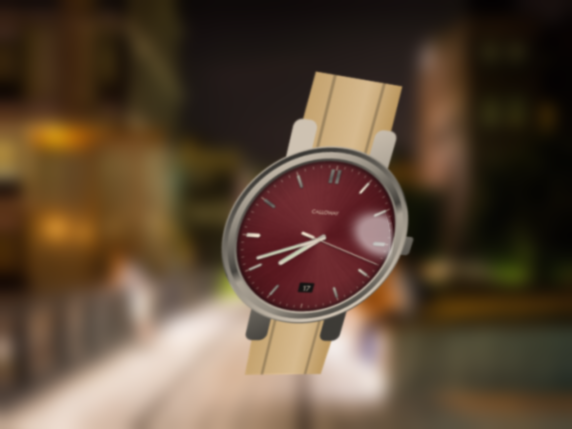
7:41:18
